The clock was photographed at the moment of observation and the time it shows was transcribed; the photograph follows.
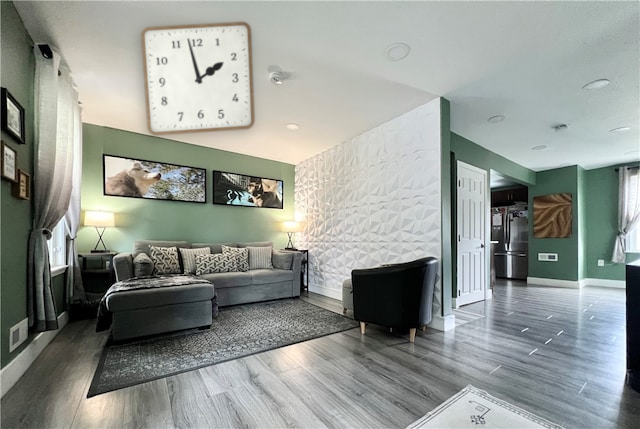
1:58
